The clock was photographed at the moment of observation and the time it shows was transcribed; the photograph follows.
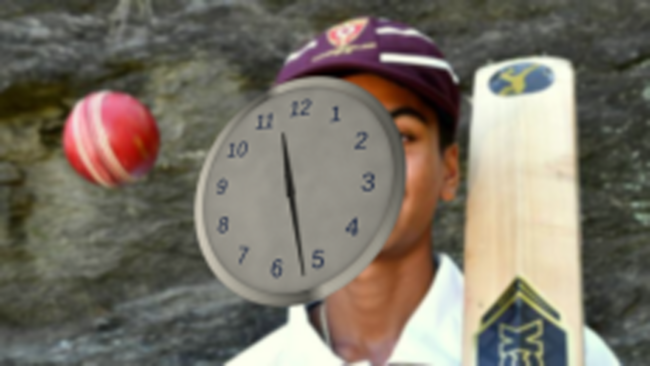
11:27
